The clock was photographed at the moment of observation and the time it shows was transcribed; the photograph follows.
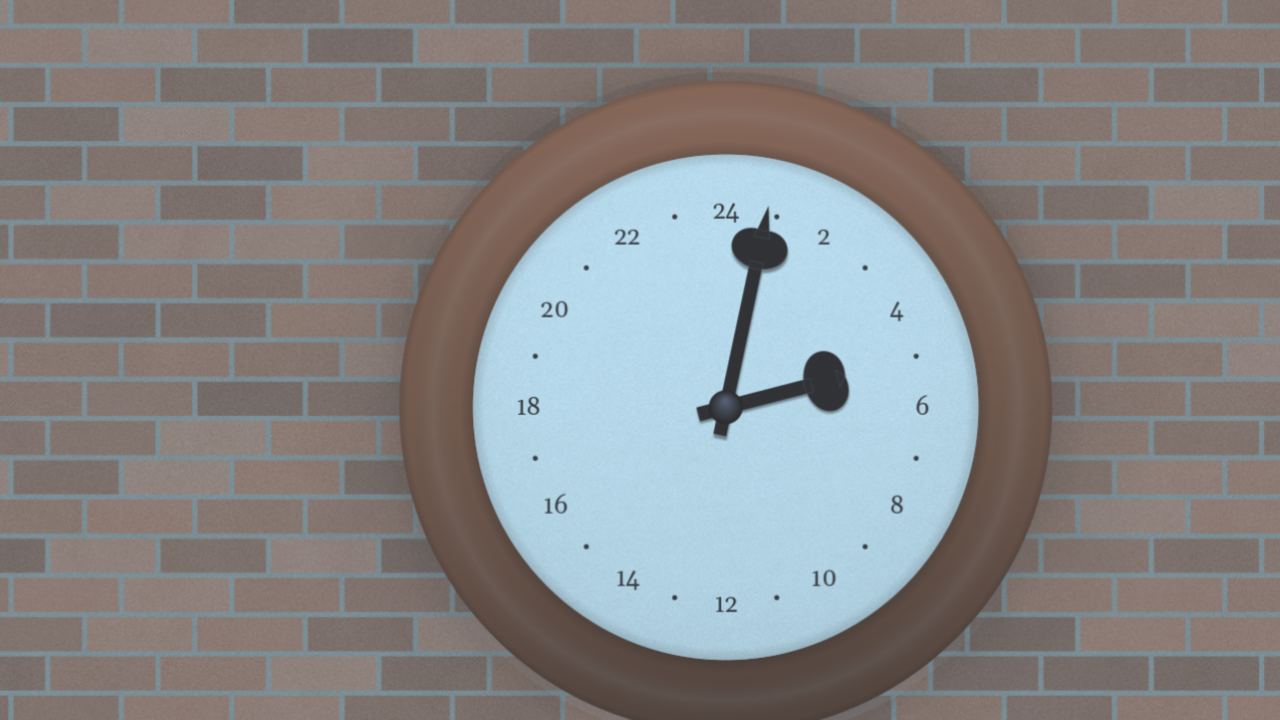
5:02
